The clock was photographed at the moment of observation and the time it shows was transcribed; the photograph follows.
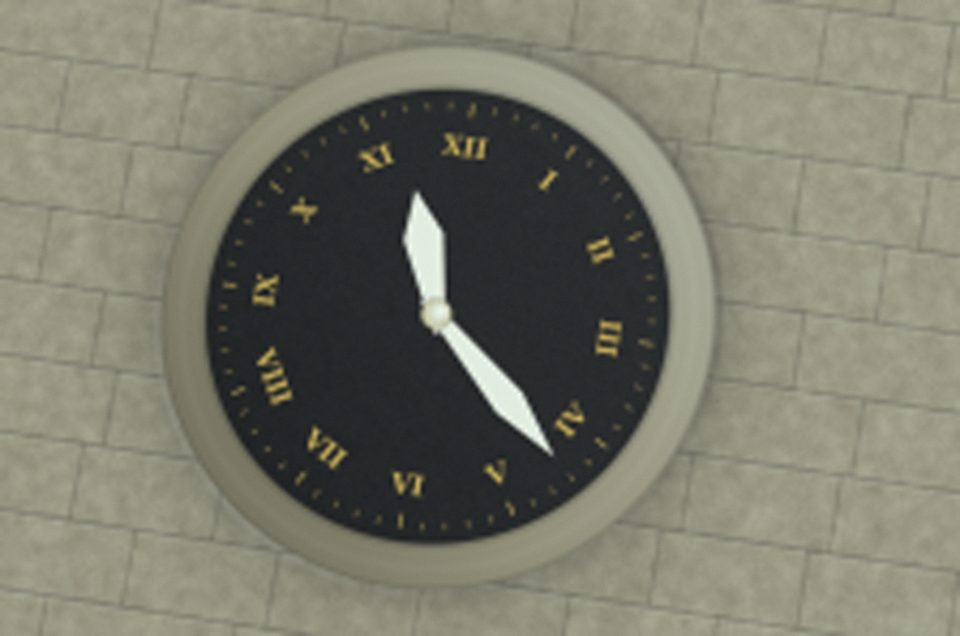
11:22
